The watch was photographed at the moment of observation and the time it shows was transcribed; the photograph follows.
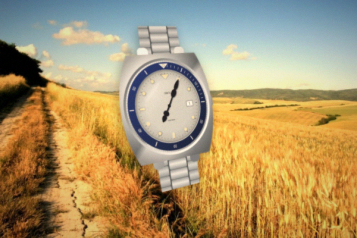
7:05
